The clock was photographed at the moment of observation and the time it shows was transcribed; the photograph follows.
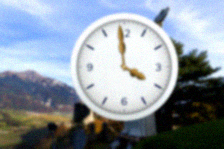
3:59
